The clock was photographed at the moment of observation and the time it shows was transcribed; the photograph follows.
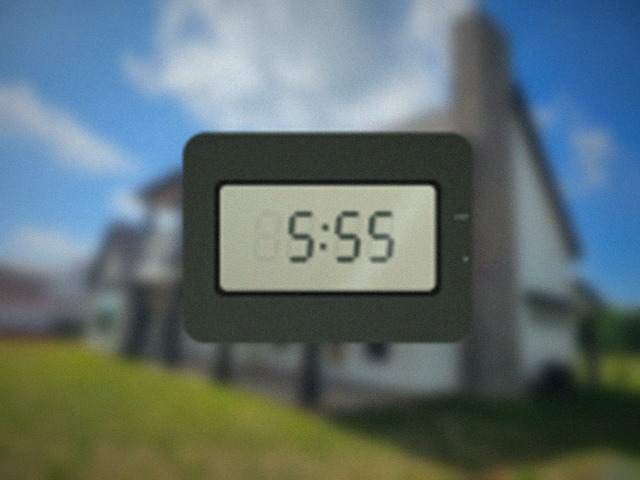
5:55
